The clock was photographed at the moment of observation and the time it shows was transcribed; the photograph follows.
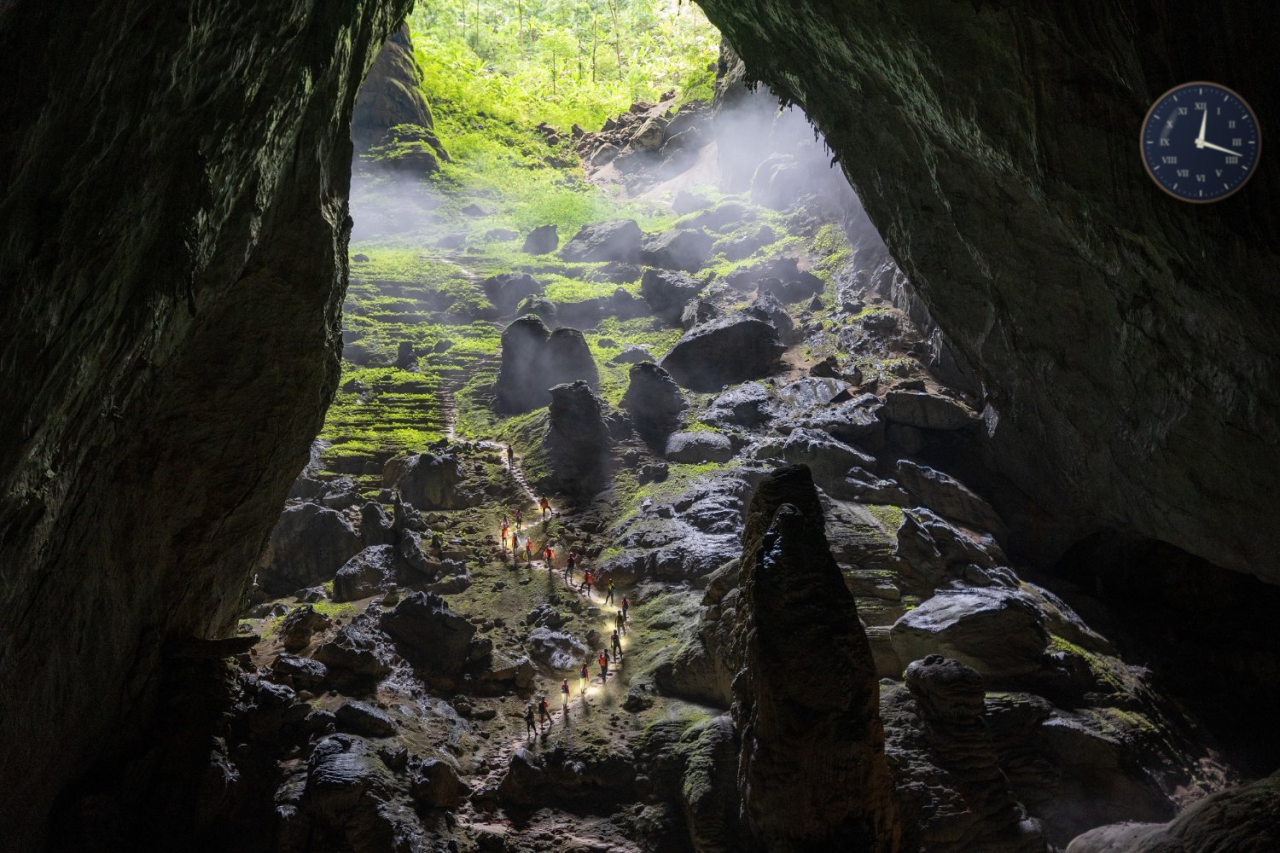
12:18
